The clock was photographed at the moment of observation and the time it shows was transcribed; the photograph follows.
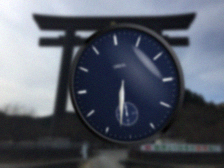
6:32
